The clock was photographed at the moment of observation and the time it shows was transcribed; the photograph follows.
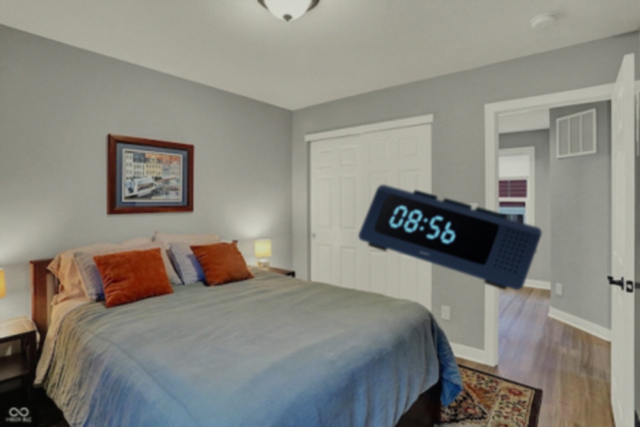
8:56
